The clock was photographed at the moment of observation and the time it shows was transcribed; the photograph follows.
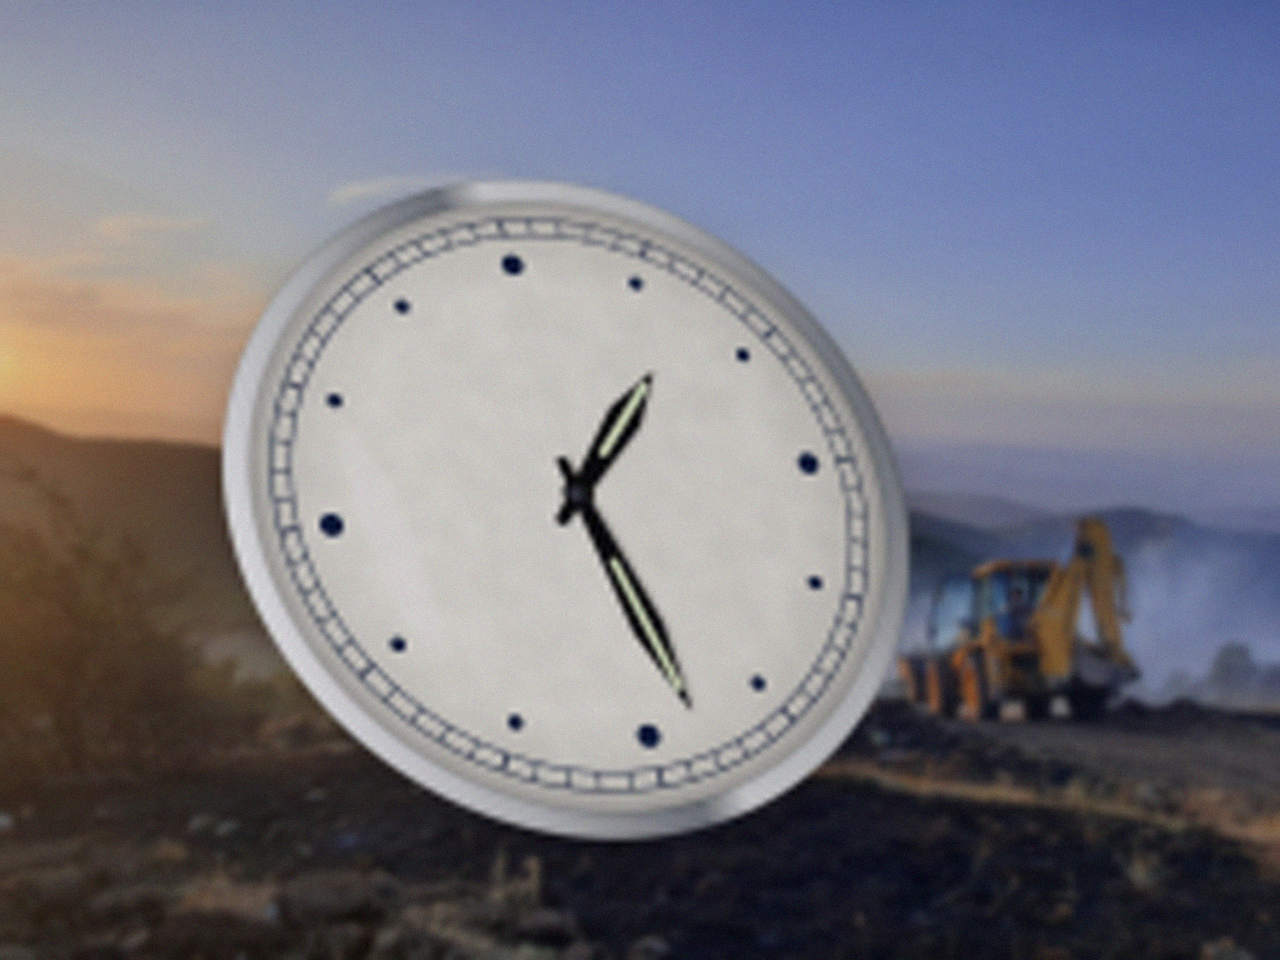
1:28
